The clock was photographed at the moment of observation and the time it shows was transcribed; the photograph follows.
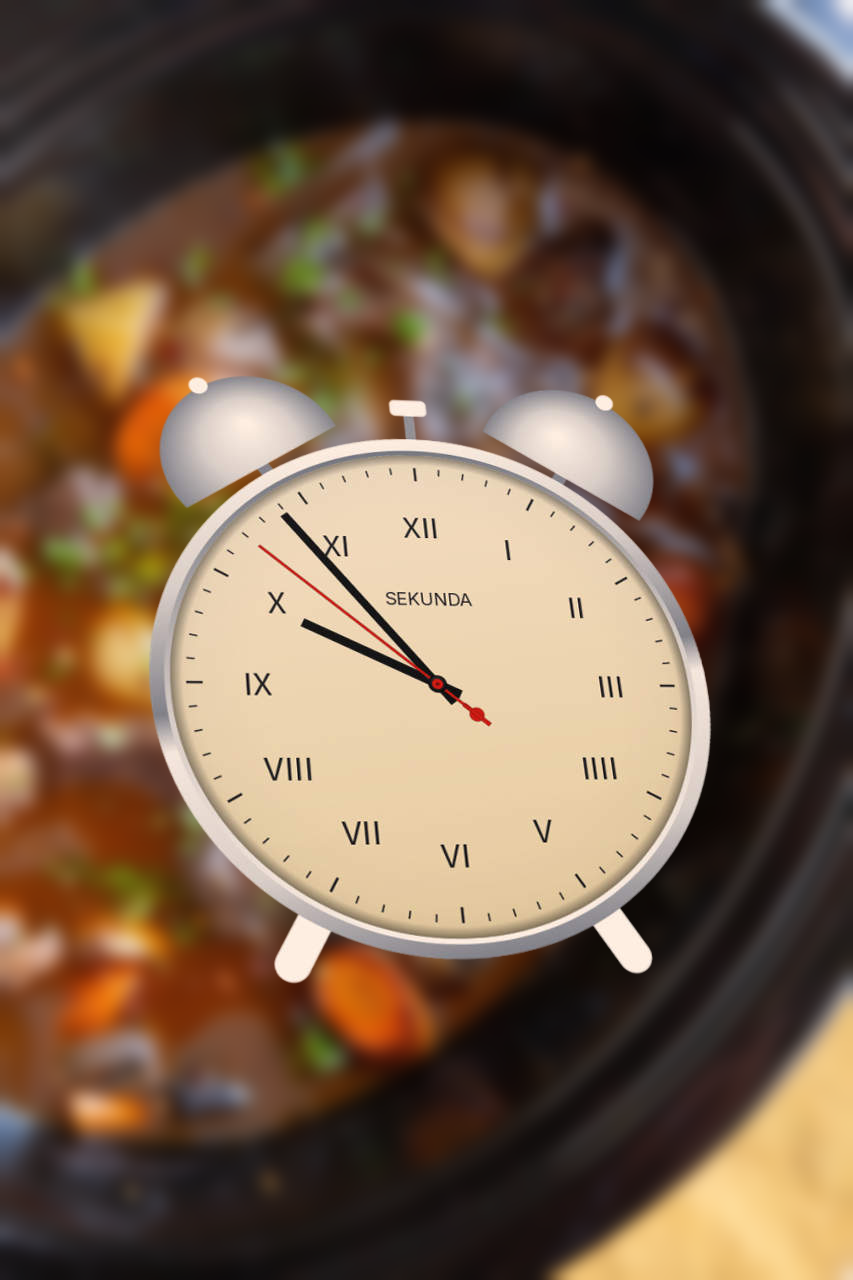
9:53:52
